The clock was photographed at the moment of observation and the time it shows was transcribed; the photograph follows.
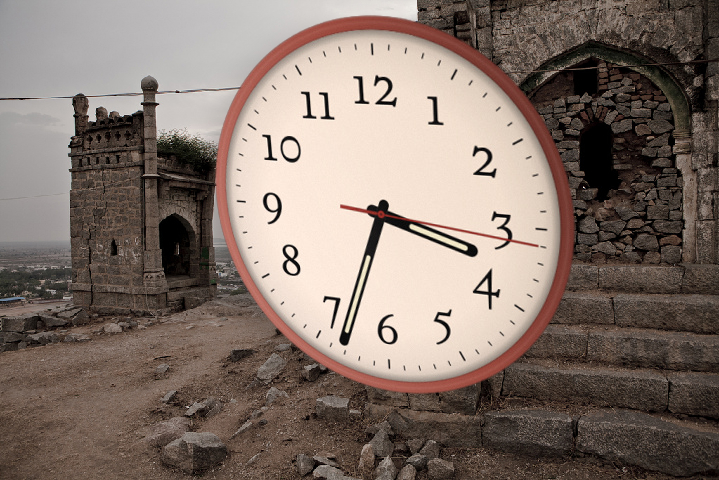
3:33:16
